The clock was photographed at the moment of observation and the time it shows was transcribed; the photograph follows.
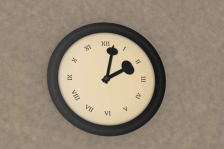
2:02
